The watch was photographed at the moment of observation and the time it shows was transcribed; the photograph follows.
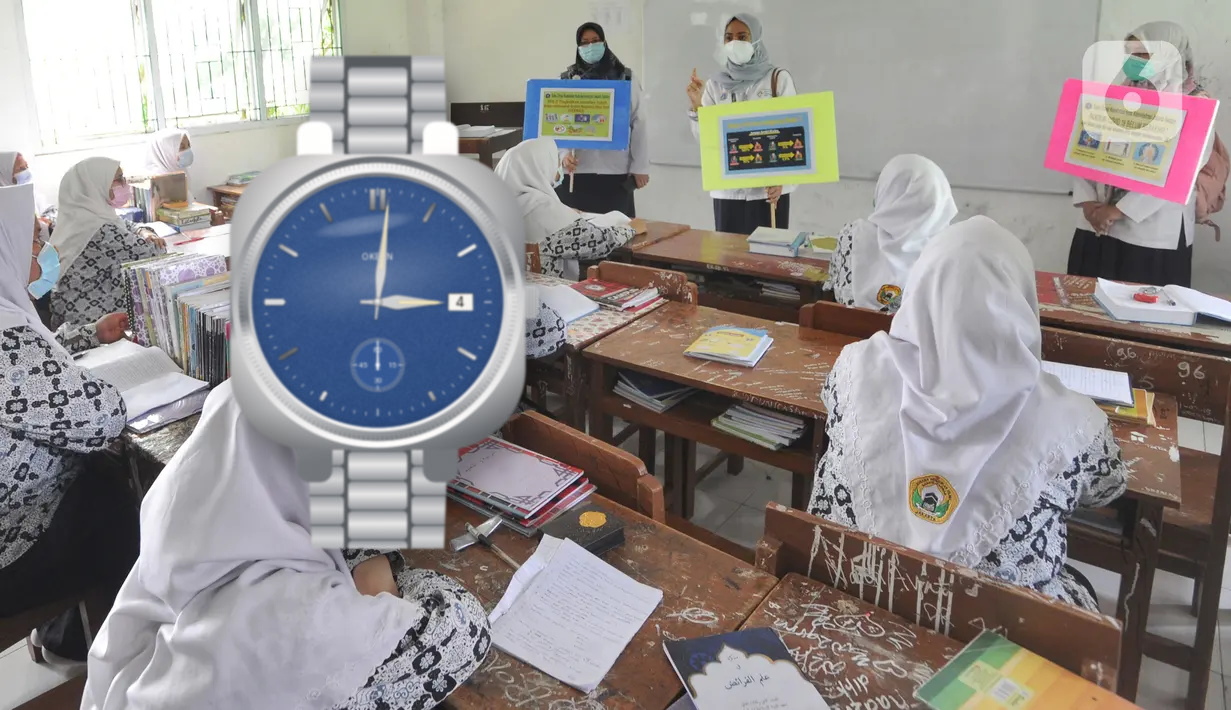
3:01
